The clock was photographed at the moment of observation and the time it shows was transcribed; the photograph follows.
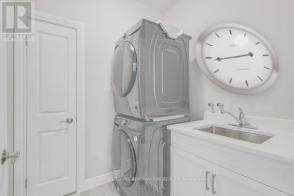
2:44
